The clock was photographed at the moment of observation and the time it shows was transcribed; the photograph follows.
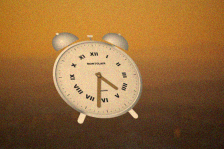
4:32
